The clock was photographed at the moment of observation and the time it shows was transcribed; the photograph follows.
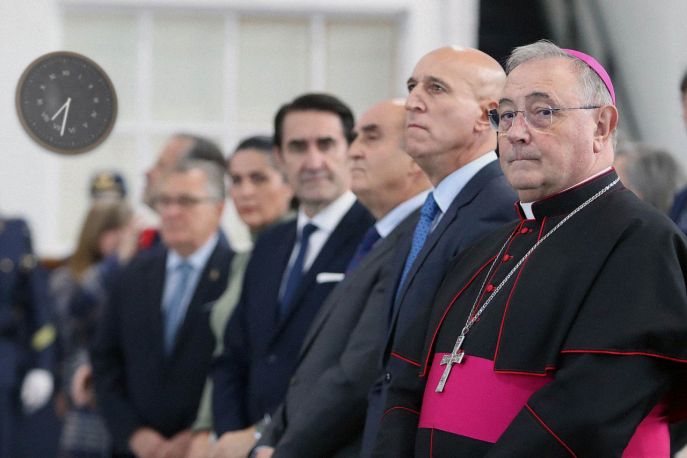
7:33
